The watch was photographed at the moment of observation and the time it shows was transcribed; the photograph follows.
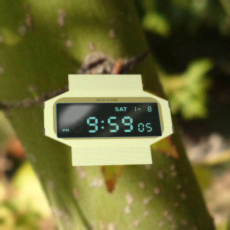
9:59:05
